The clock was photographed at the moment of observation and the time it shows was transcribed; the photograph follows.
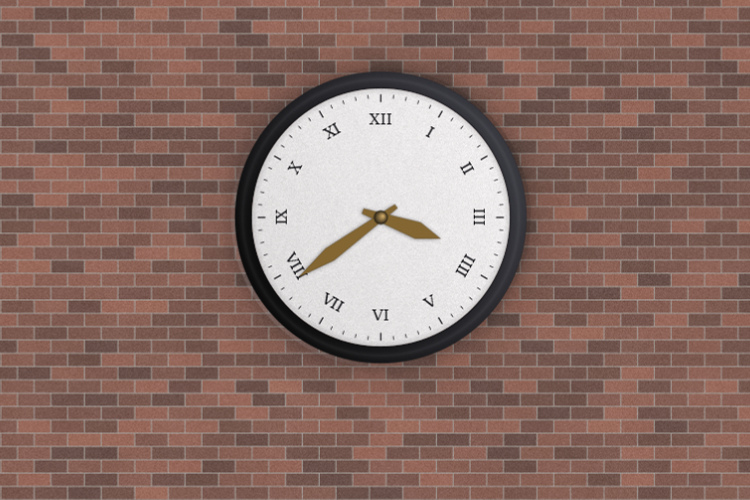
3:39
